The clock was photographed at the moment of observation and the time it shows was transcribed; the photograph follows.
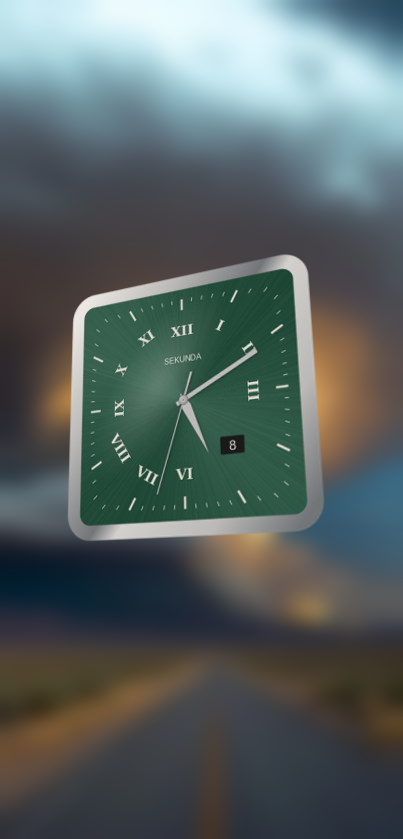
5:10:33
